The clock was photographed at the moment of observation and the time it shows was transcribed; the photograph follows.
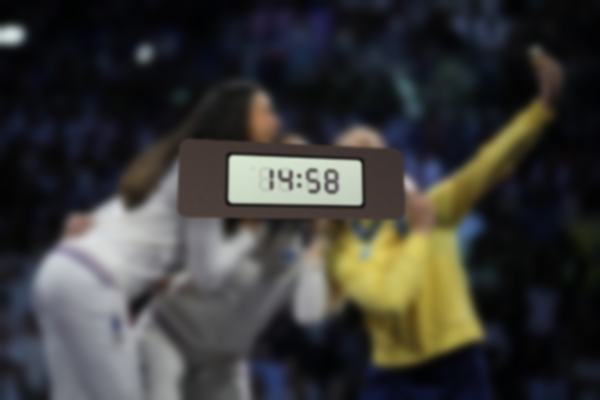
14:58
